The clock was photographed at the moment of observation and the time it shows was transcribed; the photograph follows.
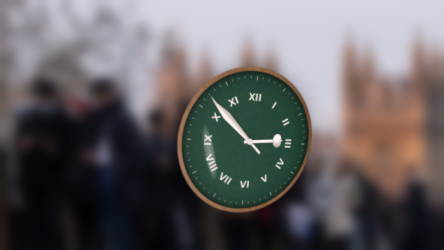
2:51:52
